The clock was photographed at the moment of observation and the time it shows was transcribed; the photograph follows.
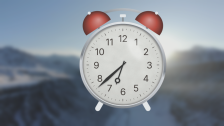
6:38
